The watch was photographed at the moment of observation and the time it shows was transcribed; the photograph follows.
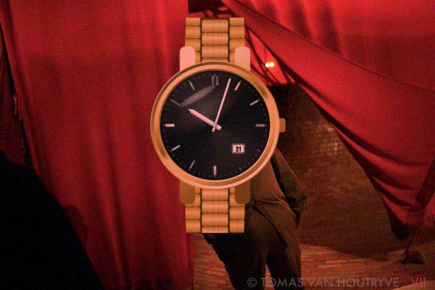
10:03
